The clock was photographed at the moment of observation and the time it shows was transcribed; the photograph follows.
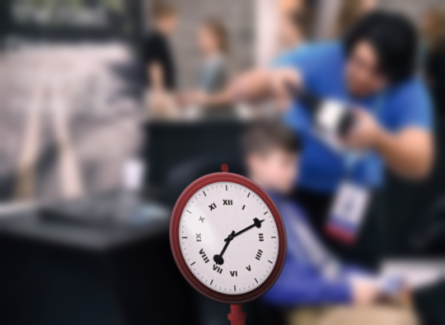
7:11
